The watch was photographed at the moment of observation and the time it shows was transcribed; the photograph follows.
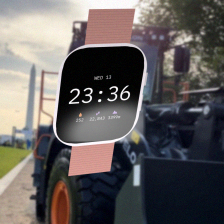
23:36
